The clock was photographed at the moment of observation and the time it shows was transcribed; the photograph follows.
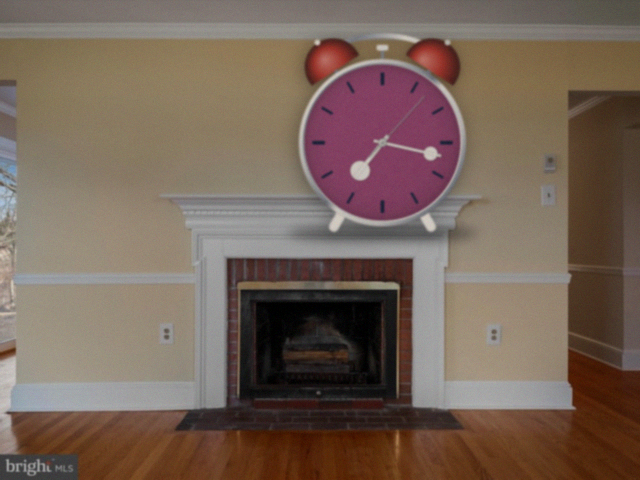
7:17:07
